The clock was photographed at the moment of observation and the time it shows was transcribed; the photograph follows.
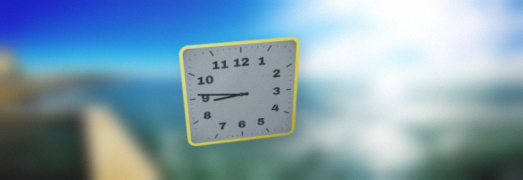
8:46
